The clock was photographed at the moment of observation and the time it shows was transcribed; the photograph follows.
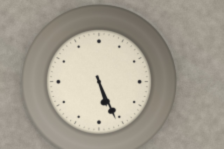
5:26
